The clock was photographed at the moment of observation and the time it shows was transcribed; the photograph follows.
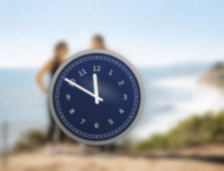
11:50
